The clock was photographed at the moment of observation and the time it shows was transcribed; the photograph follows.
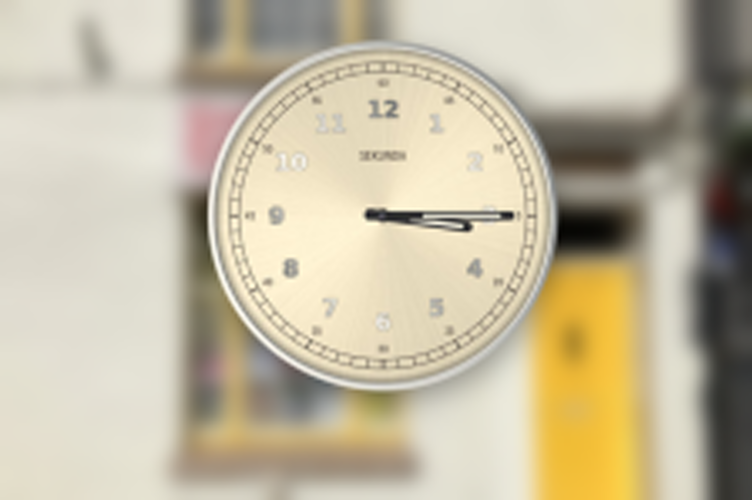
3:15
